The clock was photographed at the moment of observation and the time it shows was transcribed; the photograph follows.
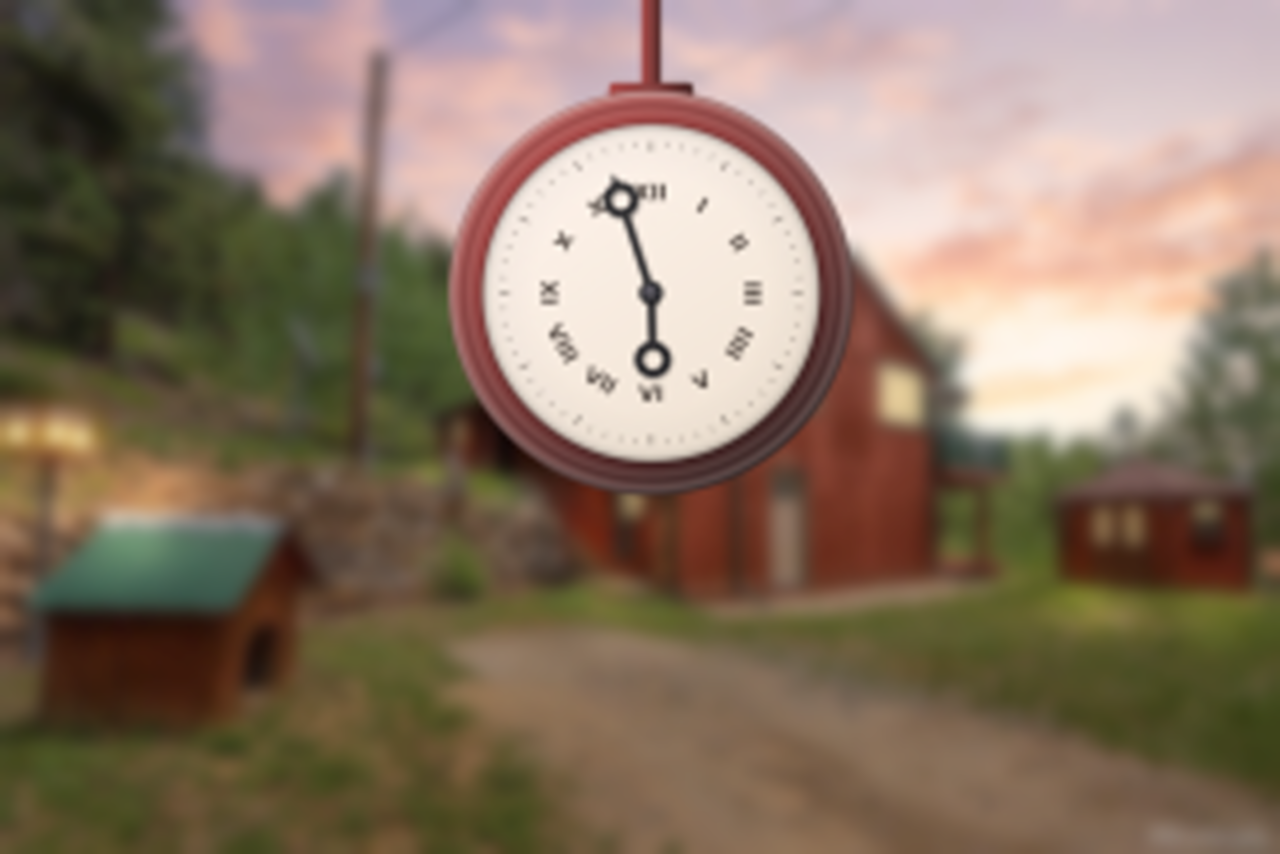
5:57
